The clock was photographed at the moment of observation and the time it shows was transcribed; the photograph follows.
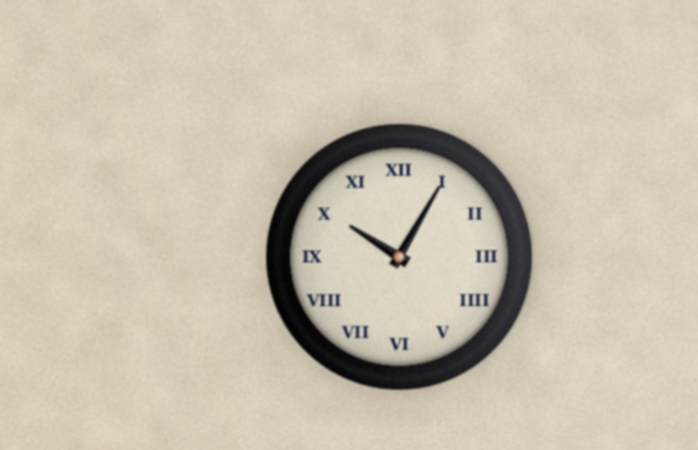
10:05
